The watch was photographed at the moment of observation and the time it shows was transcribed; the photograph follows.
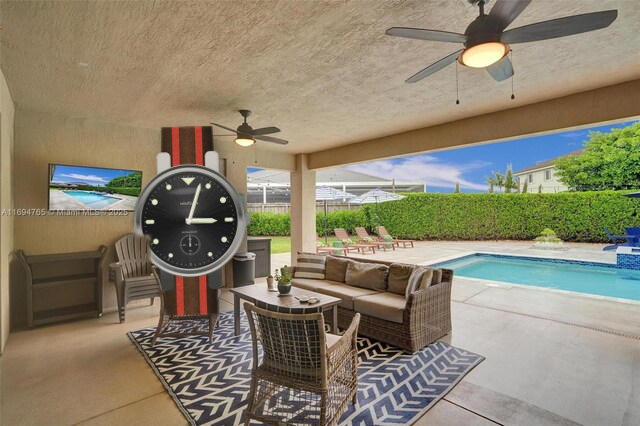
3:03
